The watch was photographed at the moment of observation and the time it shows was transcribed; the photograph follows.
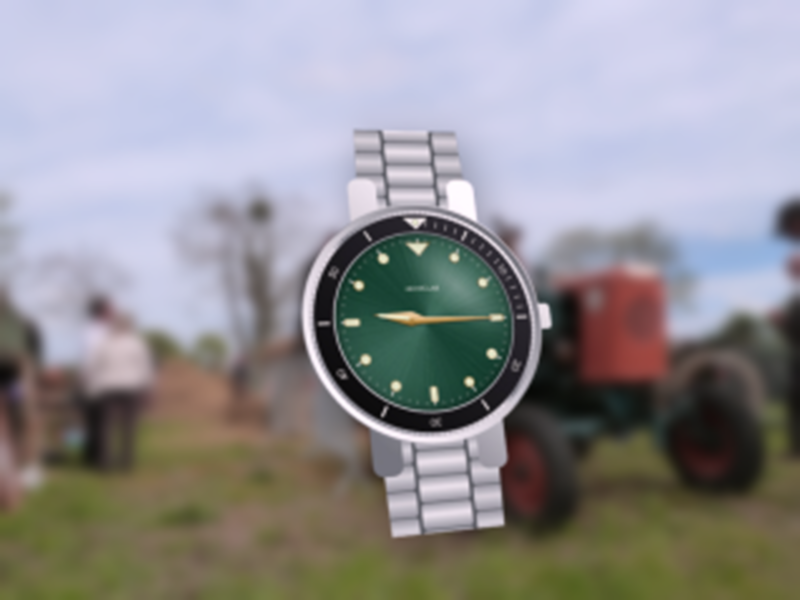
9:15
